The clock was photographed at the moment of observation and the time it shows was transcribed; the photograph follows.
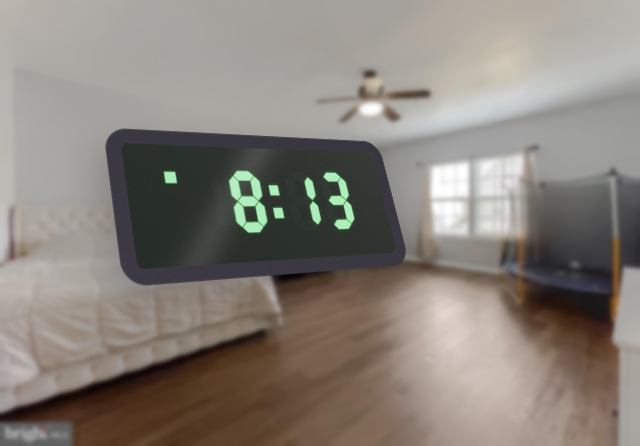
8:13
